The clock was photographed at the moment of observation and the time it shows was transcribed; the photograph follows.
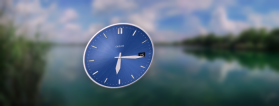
6:16
